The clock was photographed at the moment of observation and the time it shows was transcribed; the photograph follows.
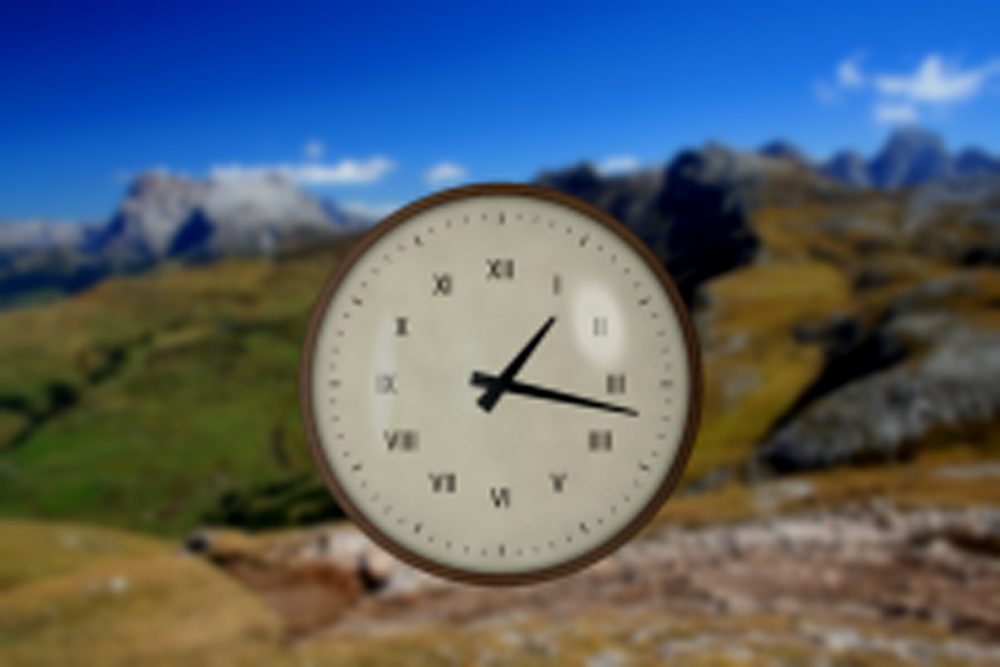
1:17
